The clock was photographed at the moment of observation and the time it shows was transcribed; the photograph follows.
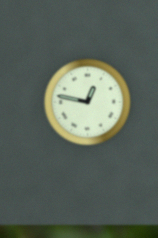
12:47
